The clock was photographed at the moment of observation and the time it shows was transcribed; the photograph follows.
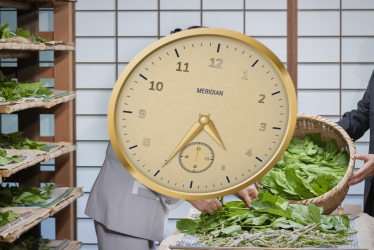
4:35
